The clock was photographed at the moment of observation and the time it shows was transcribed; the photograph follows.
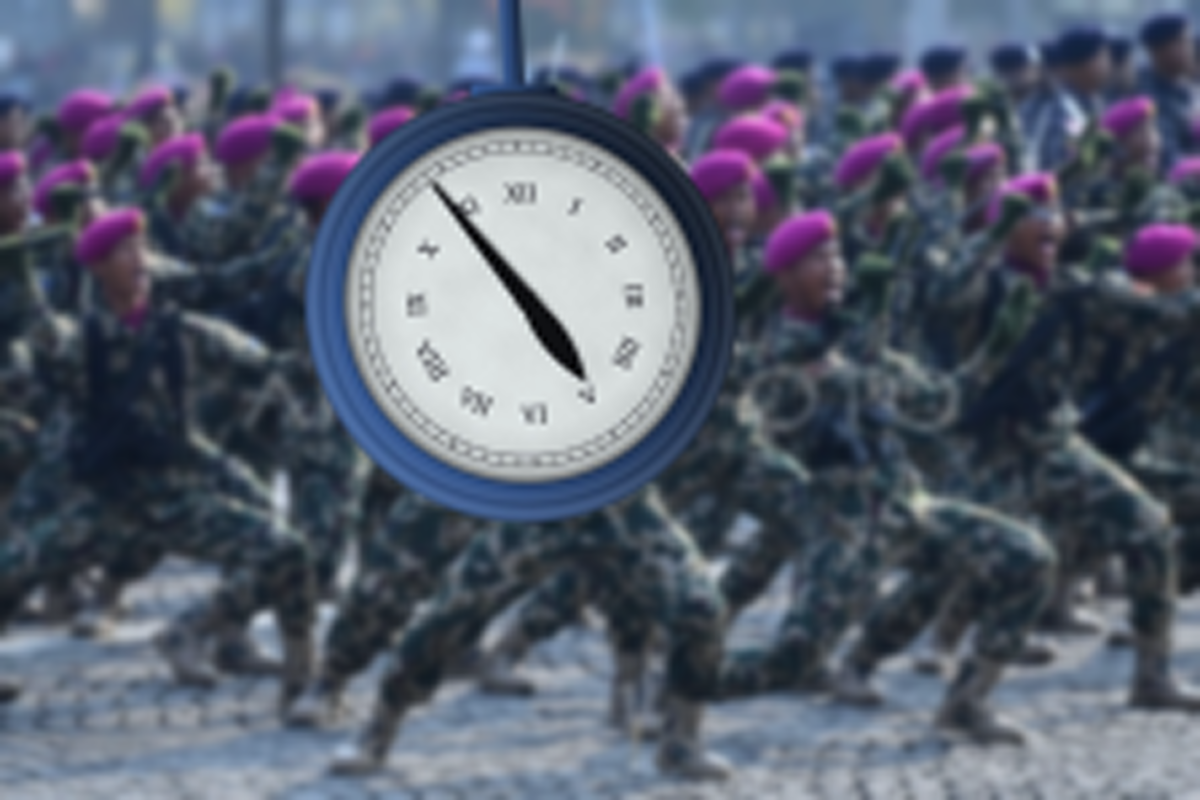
4:54
